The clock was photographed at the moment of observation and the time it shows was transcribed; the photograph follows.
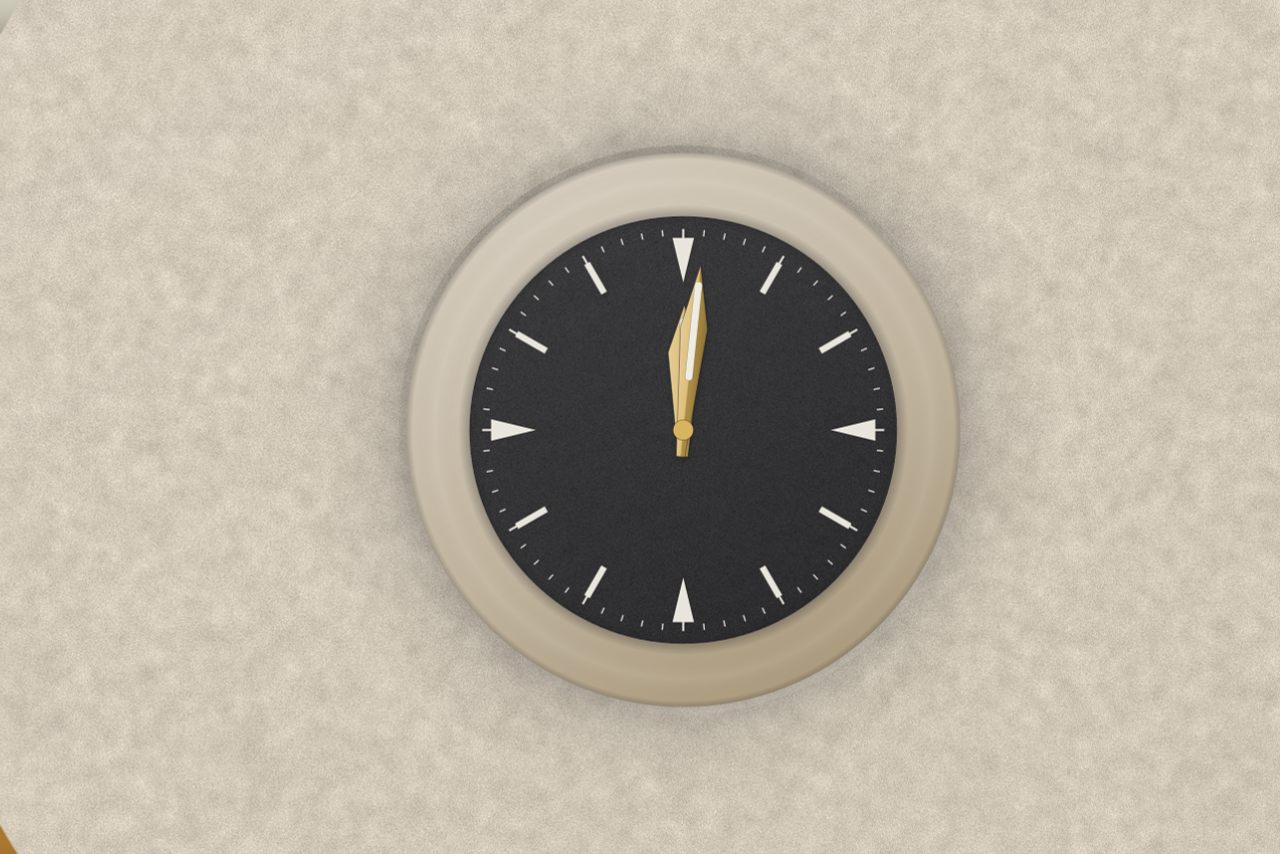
12:01
